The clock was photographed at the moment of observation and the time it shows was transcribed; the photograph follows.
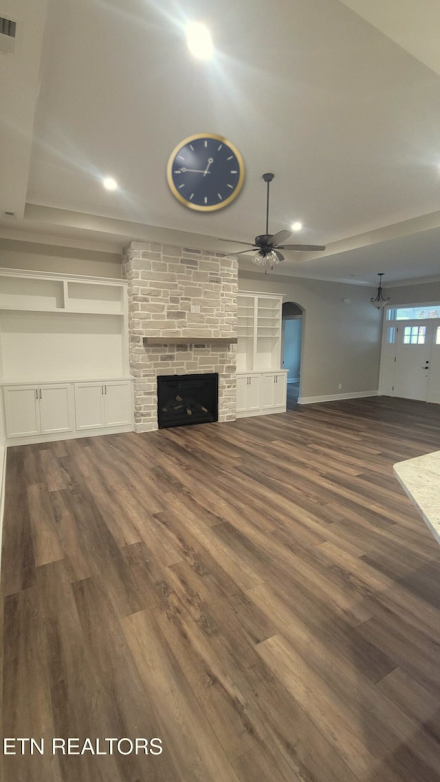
12:46
